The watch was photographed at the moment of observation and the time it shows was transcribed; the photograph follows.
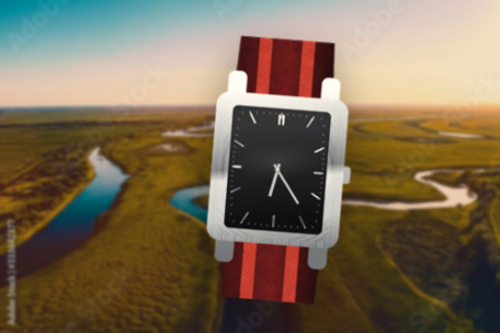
6:24
